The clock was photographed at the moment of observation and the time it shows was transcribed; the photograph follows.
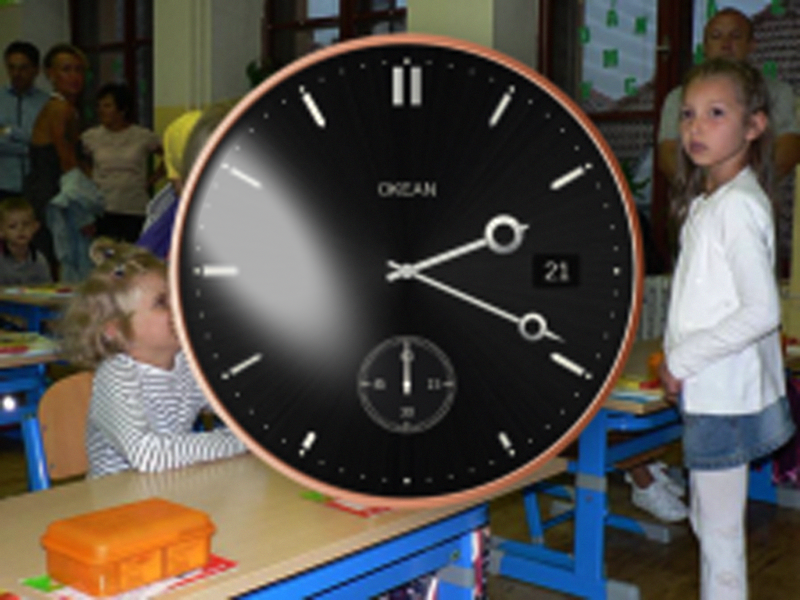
2:19
